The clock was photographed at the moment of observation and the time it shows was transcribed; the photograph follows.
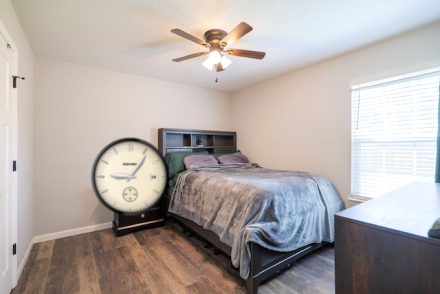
9:06
